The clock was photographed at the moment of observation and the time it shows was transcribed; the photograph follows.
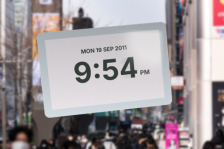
9:54
